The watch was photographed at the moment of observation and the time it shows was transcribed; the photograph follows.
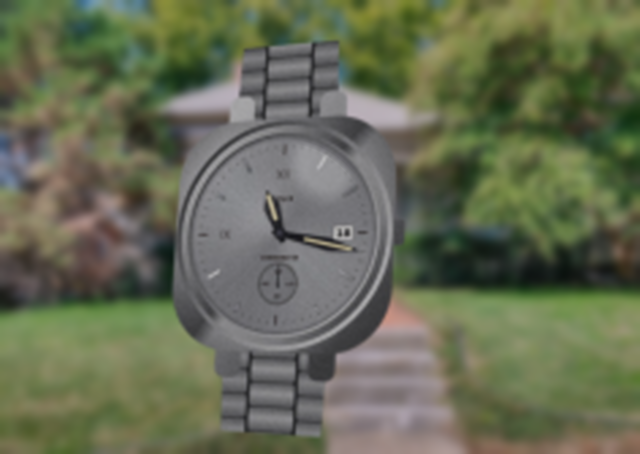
11:17
